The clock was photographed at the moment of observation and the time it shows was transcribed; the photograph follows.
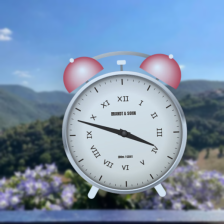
3:48
